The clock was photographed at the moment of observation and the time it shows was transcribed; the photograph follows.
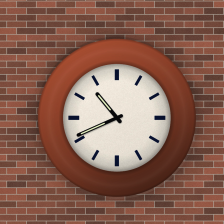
10:41
